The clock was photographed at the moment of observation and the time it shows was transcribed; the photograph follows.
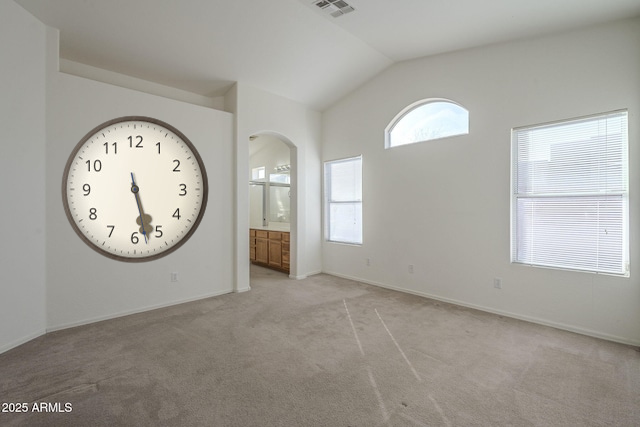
5:27:28
